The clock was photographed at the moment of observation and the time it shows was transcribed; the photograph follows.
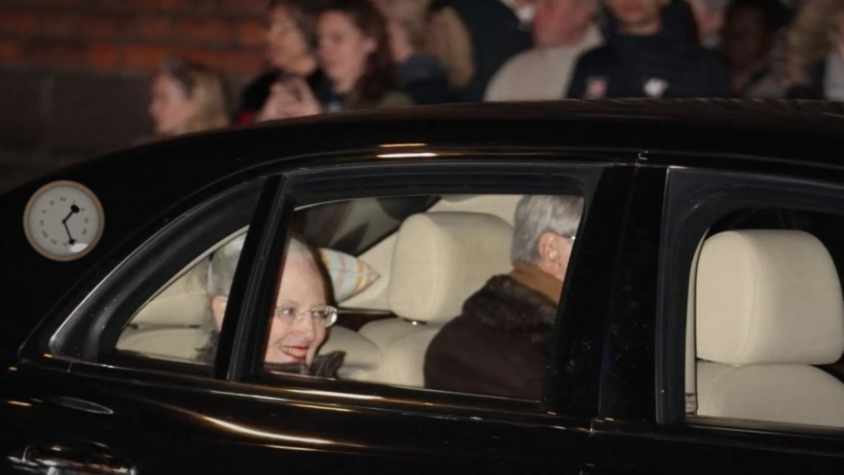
1:27
